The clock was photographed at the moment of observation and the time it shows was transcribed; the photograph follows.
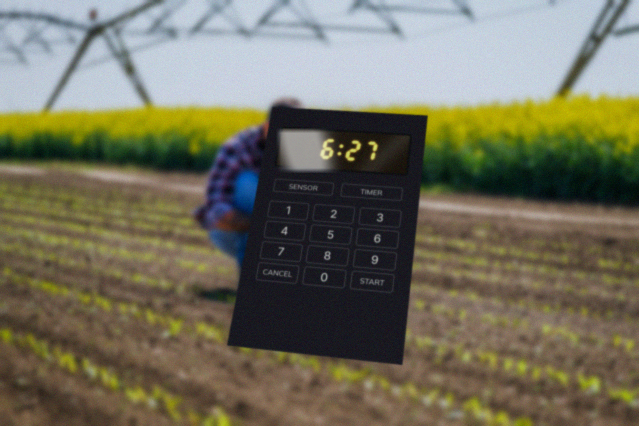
6:27
